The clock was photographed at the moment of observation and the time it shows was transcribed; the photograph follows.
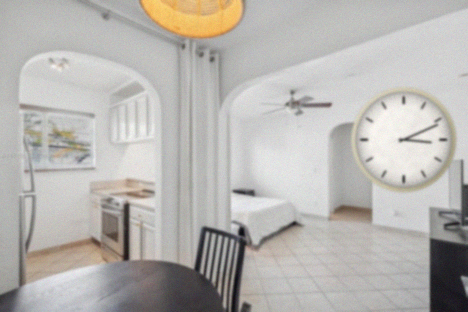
3:11
